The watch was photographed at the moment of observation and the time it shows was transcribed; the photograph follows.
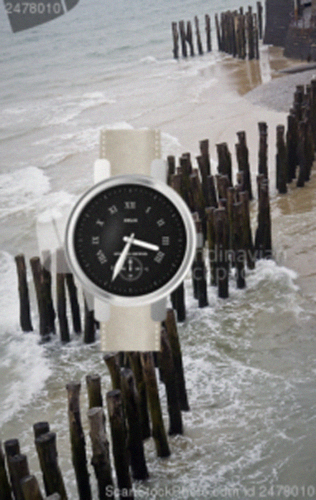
3:34
